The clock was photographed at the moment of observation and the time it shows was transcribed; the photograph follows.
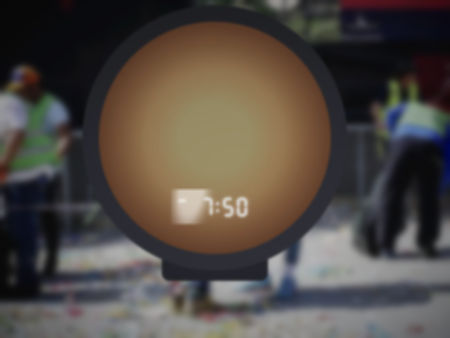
7:50
